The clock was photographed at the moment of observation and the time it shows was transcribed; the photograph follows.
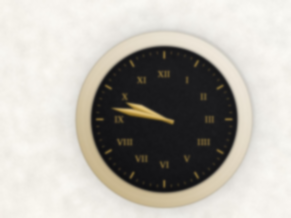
9:47
